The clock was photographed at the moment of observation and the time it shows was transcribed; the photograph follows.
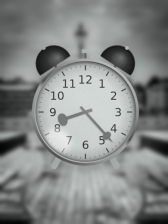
8:23
